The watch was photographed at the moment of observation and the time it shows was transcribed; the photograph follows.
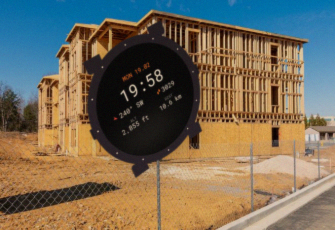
19:58
